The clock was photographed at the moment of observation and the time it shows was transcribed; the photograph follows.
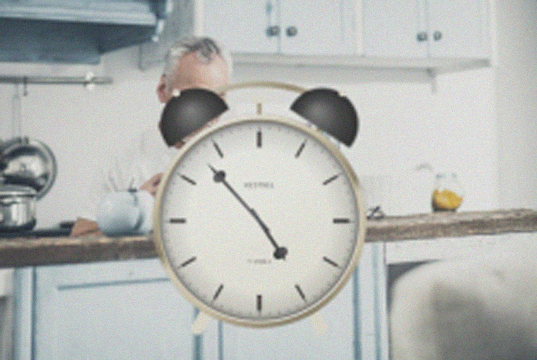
4:53
